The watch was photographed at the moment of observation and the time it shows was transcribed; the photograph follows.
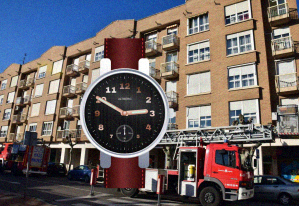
2:50
